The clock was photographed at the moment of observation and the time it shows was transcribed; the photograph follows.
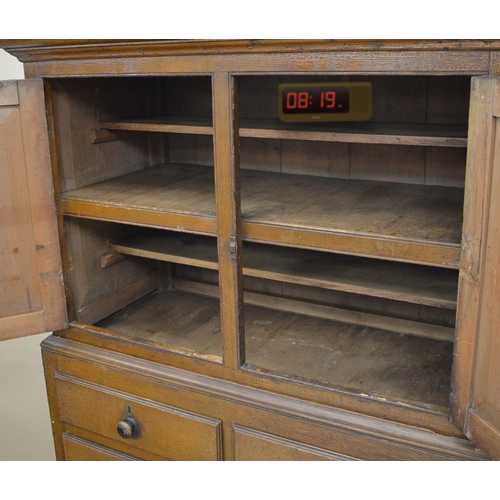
8:19
